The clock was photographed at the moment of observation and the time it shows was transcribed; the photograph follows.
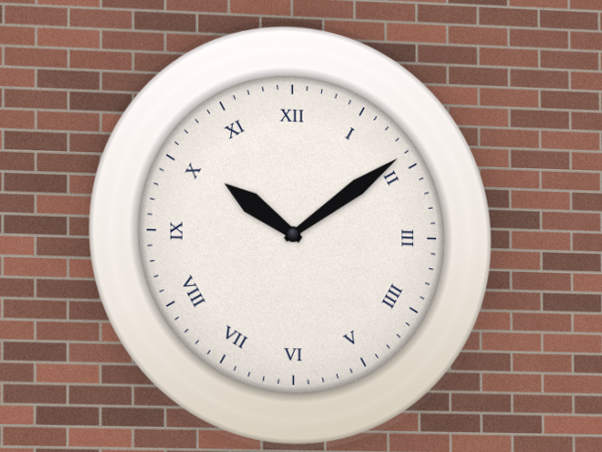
10:09
